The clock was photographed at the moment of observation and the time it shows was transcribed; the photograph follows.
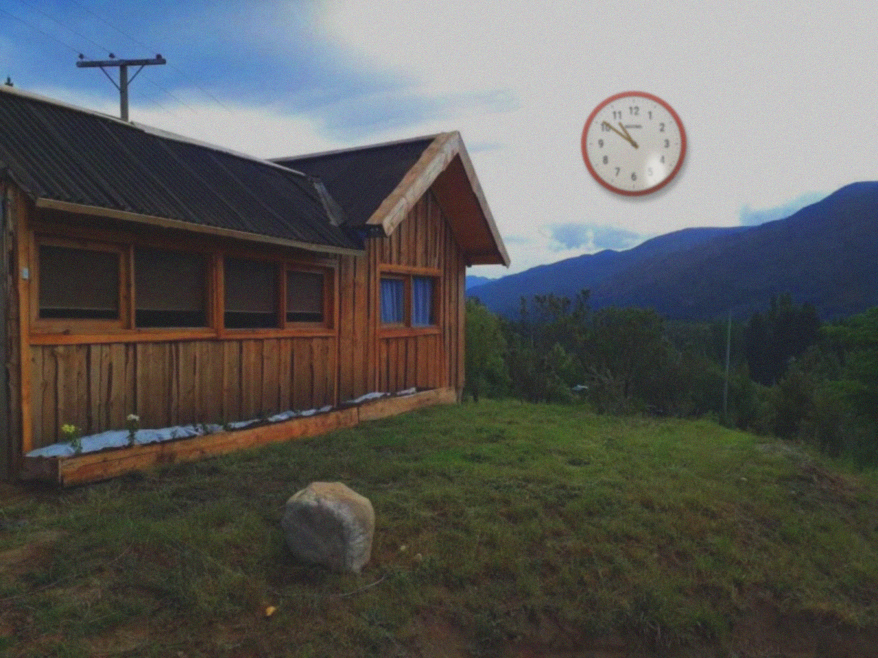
10:51
